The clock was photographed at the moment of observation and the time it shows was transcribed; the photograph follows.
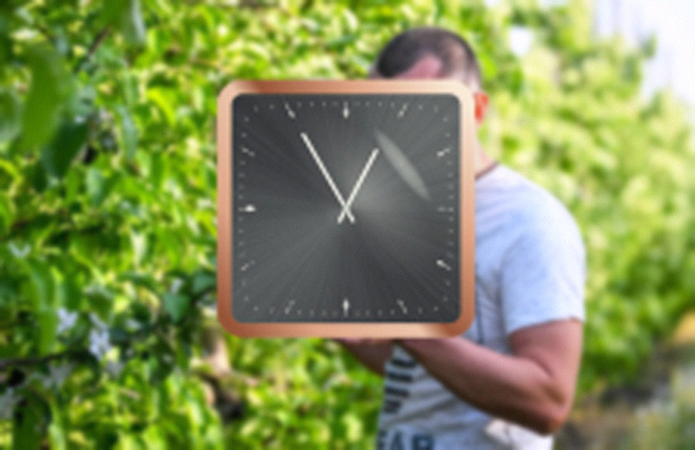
12:55
